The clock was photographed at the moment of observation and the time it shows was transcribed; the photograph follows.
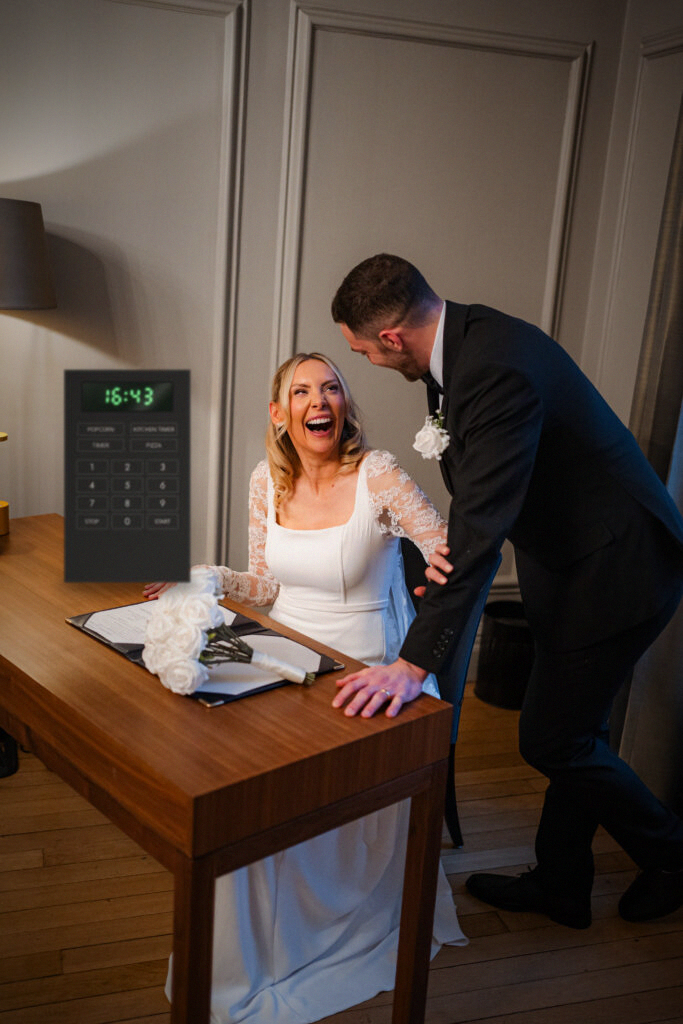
16:43
